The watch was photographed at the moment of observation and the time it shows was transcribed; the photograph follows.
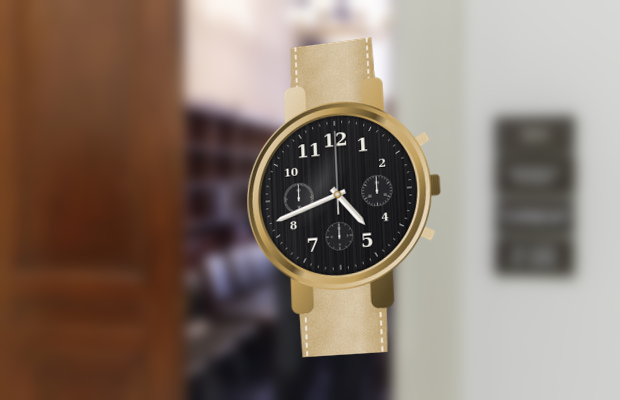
4:42
